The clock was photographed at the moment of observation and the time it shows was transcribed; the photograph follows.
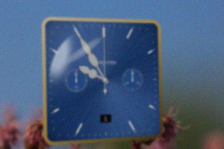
9:55
